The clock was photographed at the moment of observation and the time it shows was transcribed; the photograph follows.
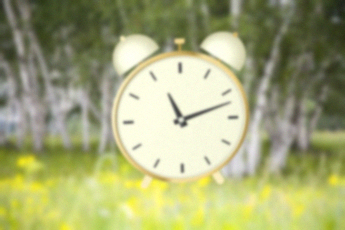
11:12
